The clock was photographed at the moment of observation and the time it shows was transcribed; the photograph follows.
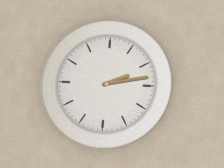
2:13
